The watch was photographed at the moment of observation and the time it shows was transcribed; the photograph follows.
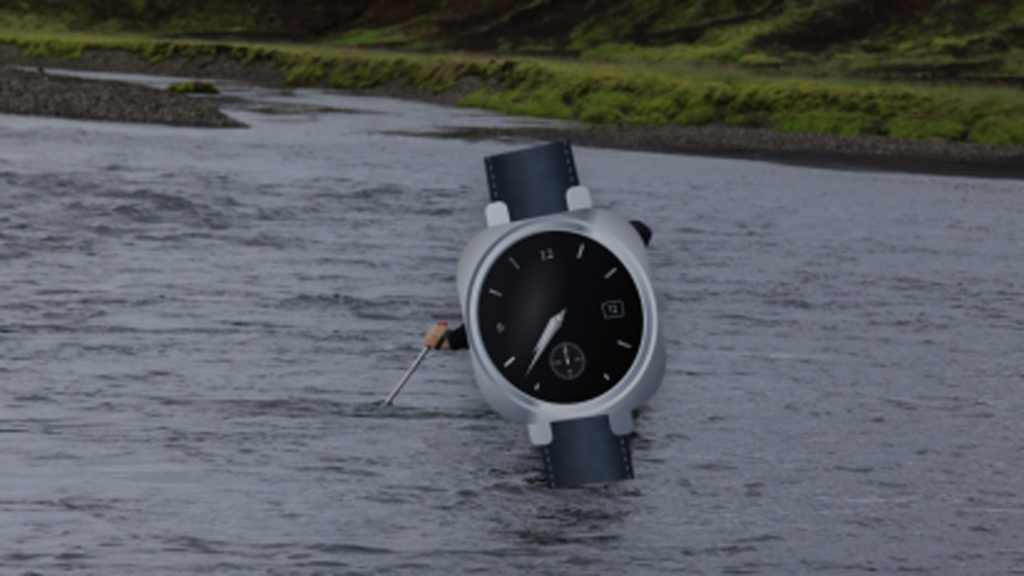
7:37
